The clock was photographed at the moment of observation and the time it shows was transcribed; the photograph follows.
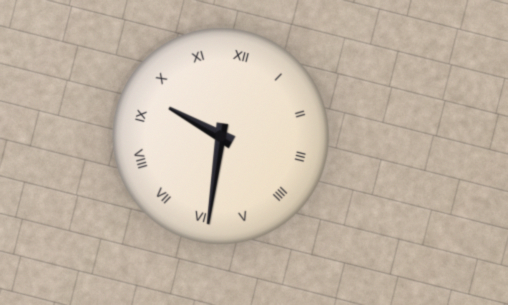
9:29
